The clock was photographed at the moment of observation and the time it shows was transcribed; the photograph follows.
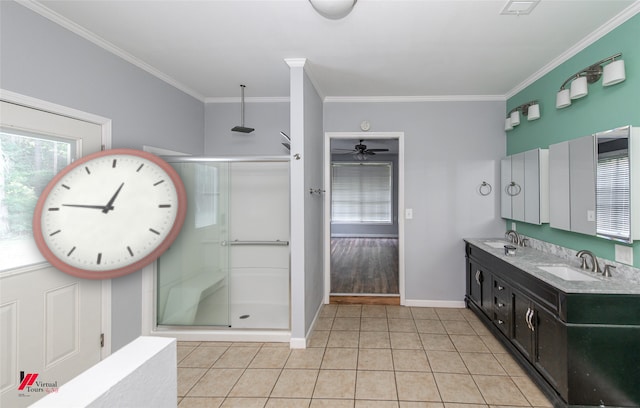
12:46
